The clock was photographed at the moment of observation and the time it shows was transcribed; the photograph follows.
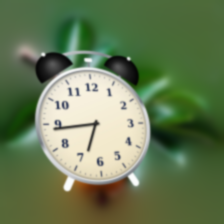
6:44
